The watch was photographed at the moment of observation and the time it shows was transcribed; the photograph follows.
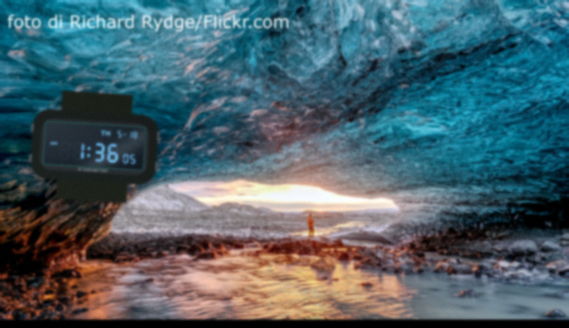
1:36
